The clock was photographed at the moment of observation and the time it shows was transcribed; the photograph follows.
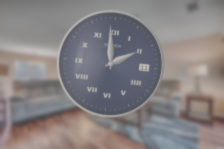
1:59
